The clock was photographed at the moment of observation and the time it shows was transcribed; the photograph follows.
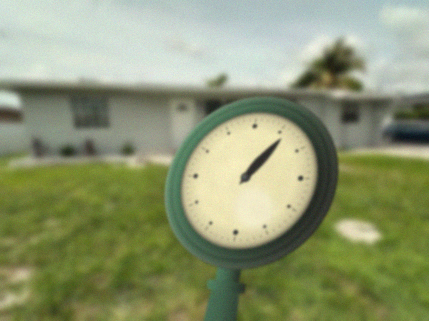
1:06
